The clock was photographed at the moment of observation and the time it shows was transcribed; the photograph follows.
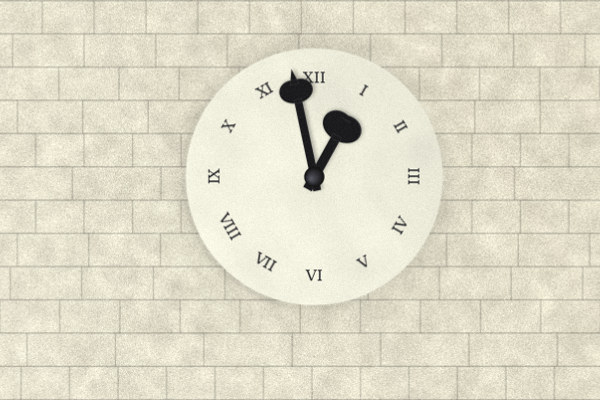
12:58
